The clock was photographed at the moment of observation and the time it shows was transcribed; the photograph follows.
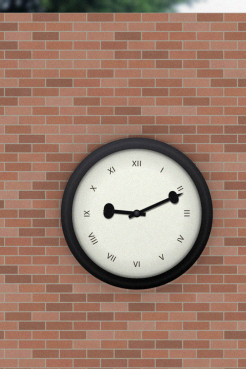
9:11
